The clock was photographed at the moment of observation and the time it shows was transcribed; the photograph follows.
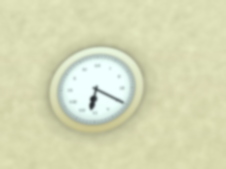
6:20
